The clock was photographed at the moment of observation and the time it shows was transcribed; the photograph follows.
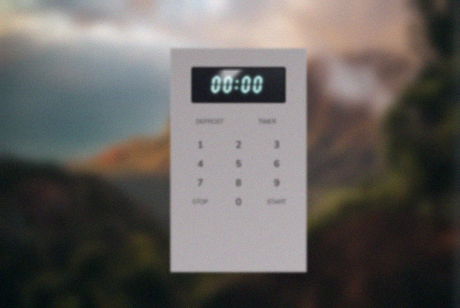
0:00
